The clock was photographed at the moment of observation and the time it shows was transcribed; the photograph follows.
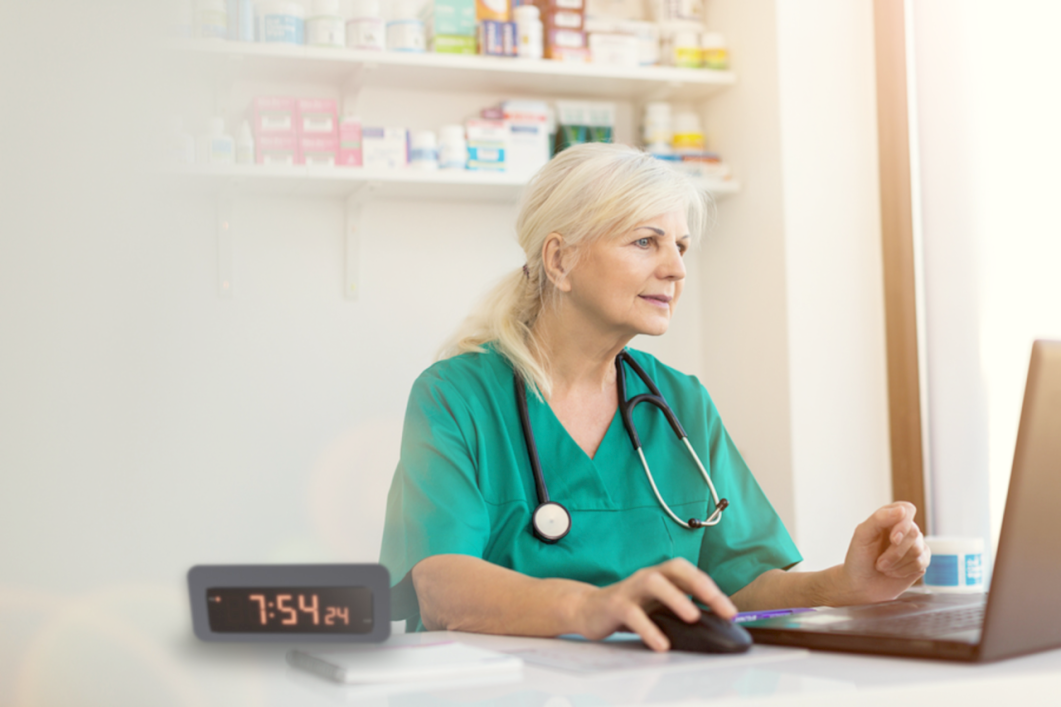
7:54:24
